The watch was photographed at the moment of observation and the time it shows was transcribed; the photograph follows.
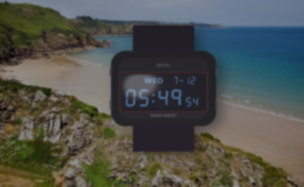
5:49
